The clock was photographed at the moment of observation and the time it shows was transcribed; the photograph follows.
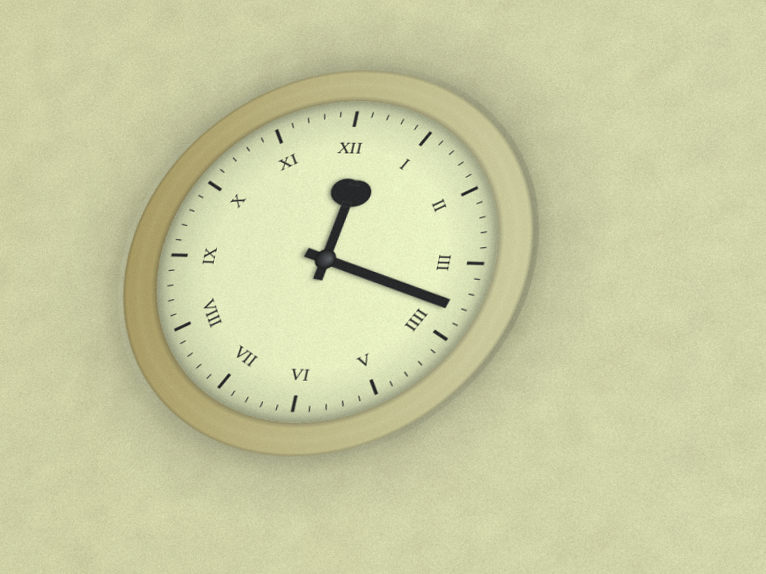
12:18
